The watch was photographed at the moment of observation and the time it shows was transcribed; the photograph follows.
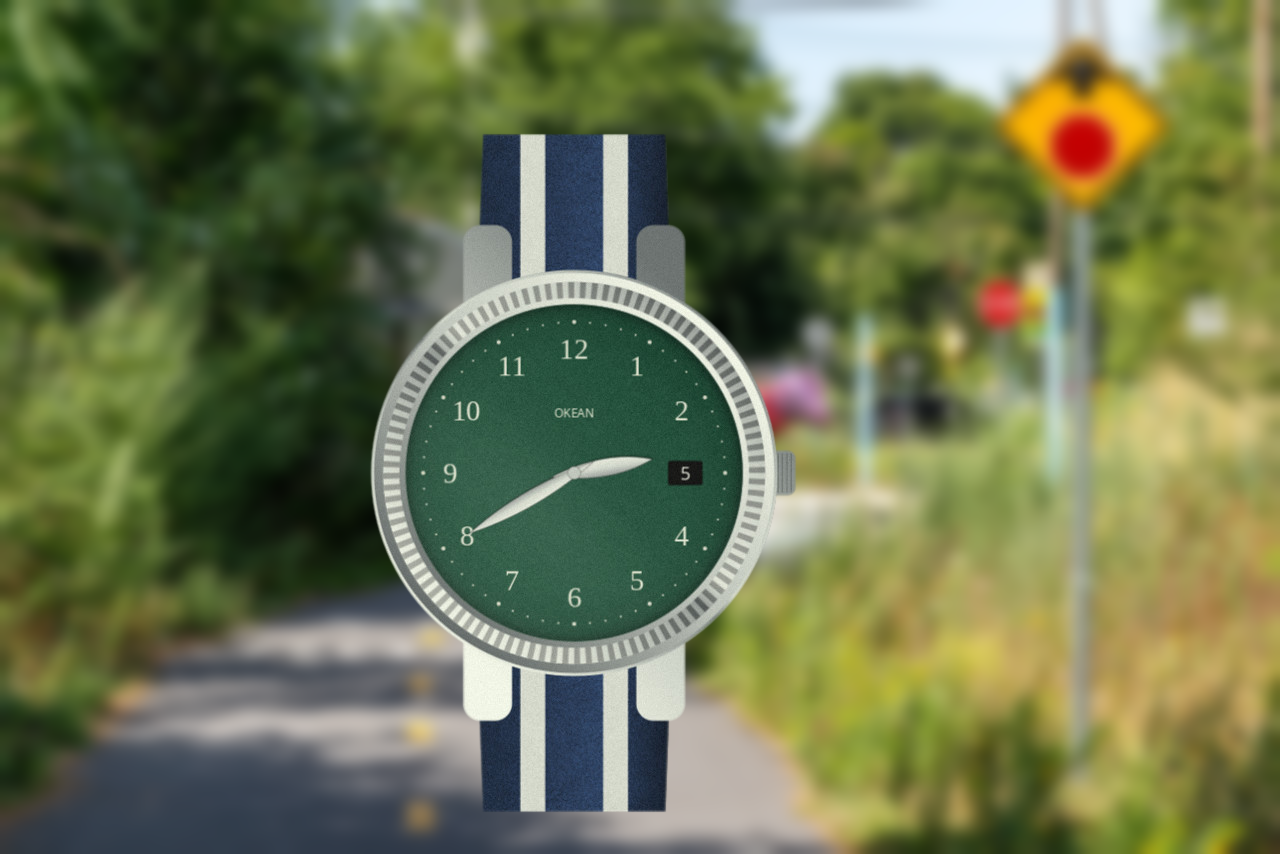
2:40
